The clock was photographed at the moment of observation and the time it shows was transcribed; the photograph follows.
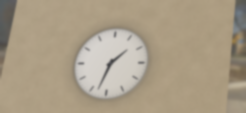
1:33
